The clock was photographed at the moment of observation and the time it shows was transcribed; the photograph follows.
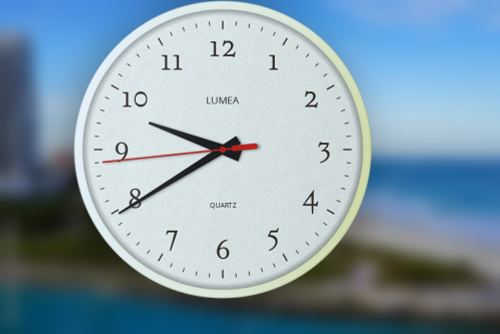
9:39:44
